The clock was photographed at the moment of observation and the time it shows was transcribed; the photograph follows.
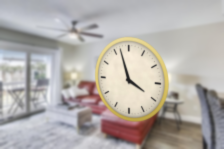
3:57
